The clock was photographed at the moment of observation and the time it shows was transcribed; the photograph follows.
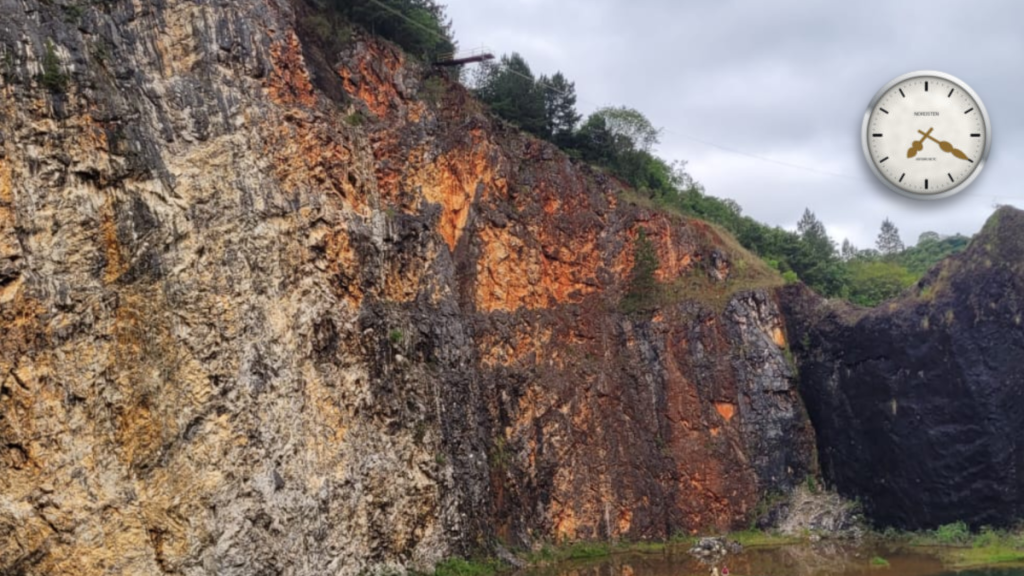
7:20
